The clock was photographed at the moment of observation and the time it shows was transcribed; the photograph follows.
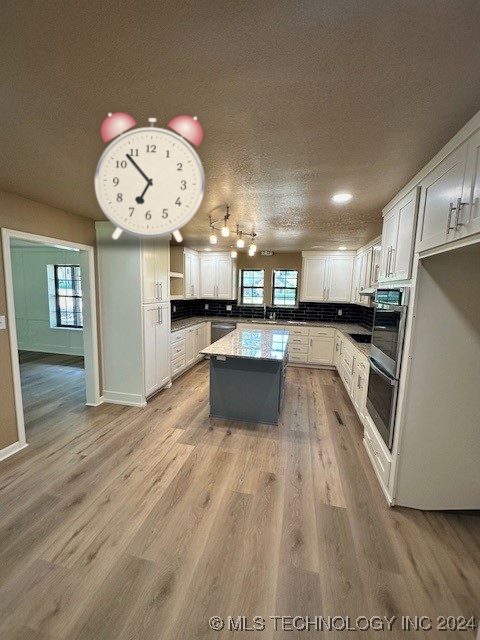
6:53
